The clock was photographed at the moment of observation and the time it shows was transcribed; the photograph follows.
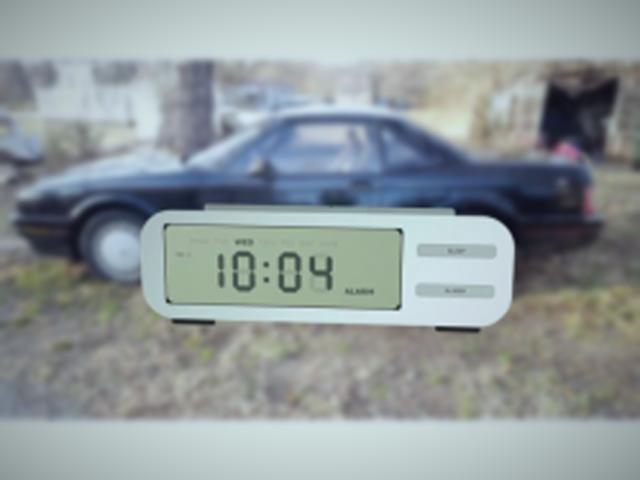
10:04
